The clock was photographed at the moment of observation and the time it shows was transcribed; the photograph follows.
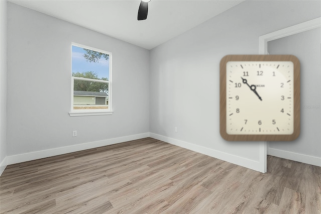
10:53
